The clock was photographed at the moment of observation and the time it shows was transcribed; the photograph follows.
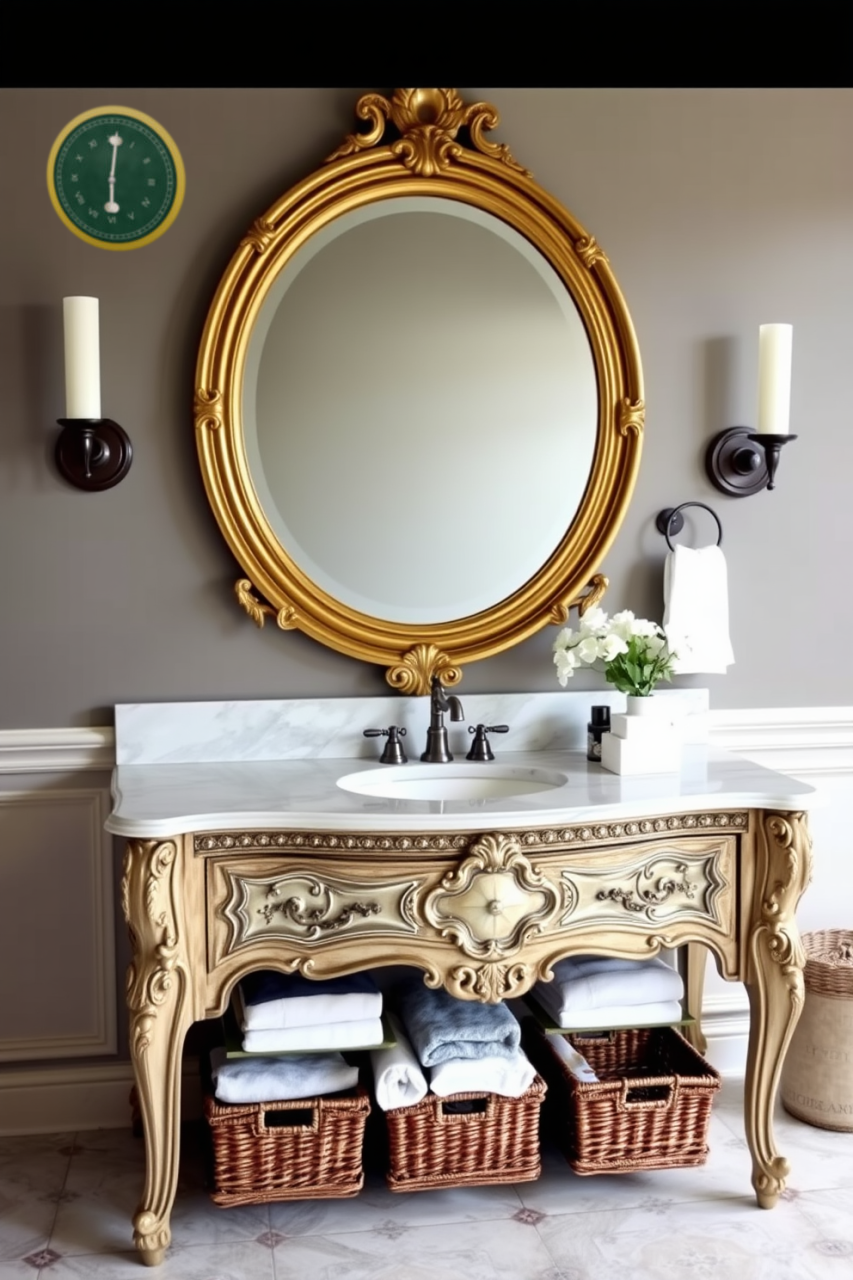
6:01
